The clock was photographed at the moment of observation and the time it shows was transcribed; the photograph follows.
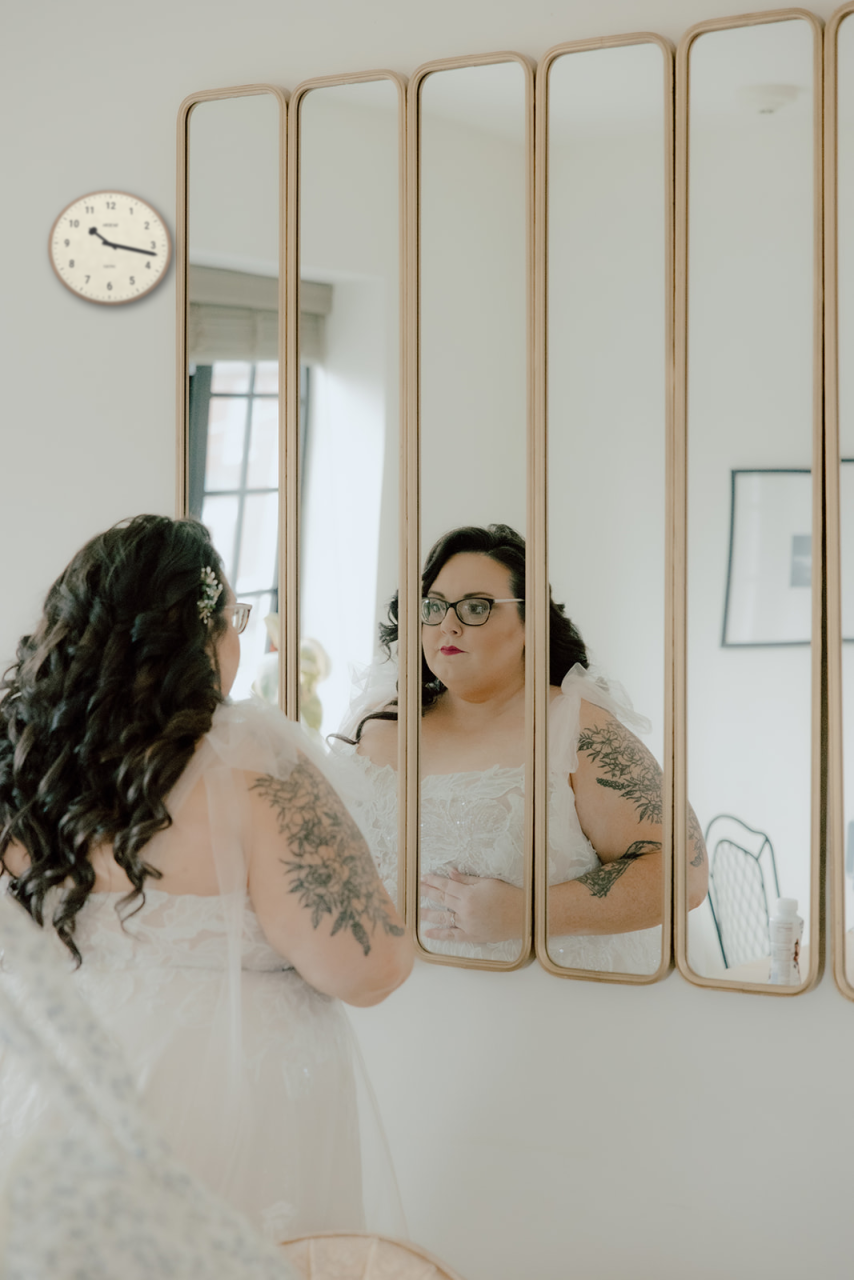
10:17
